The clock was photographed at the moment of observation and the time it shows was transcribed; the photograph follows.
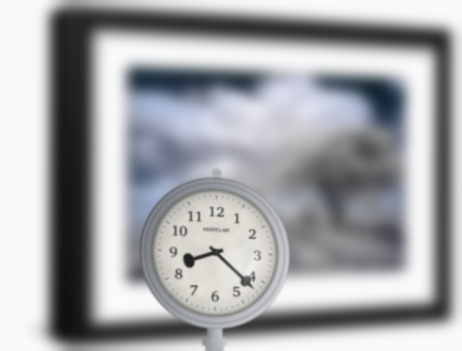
8:22
